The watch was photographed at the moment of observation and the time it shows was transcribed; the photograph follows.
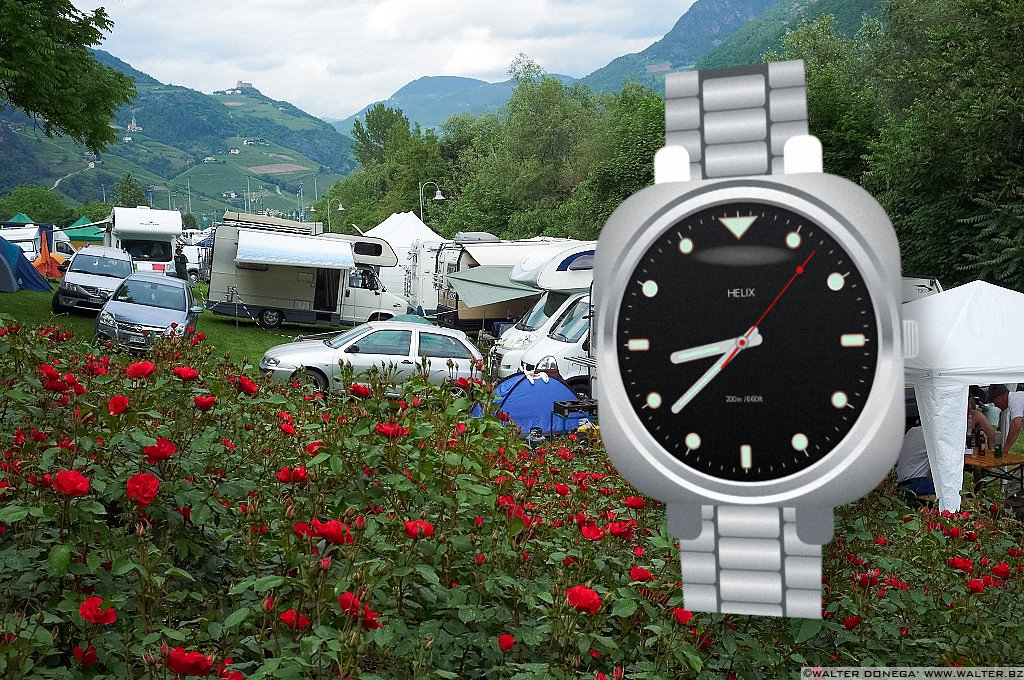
8:38:07
